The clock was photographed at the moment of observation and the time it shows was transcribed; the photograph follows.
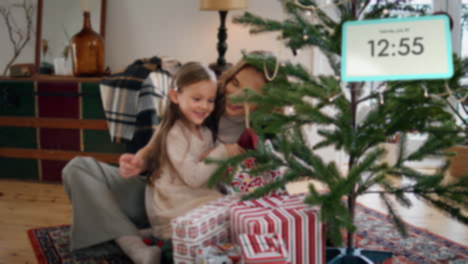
12:55
